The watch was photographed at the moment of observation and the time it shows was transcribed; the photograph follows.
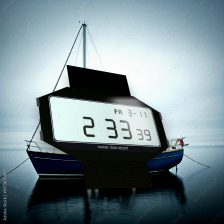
2:33:39
